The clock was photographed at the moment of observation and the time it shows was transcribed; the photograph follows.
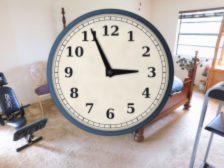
2:56
